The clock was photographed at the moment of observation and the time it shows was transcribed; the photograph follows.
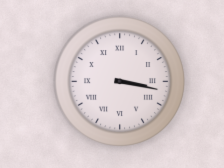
3:17
